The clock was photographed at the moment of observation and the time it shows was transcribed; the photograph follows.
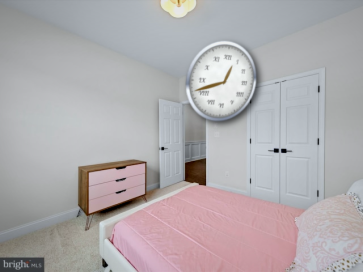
12:42
